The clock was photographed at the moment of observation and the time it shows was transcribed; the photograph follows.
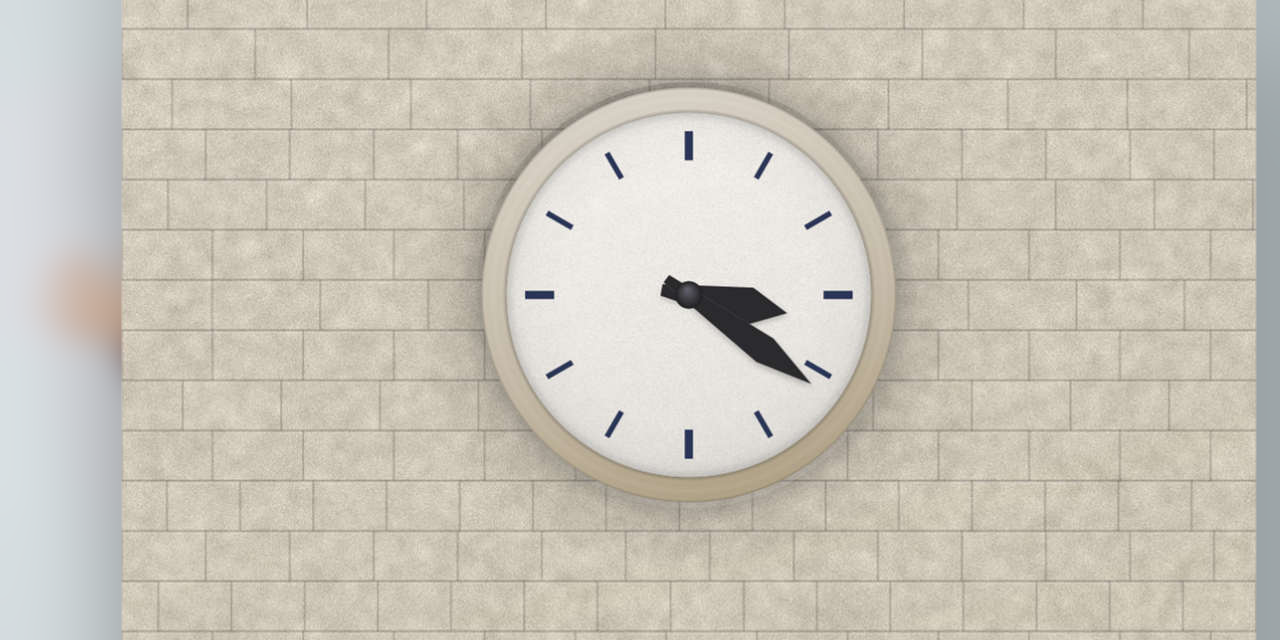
3:21
